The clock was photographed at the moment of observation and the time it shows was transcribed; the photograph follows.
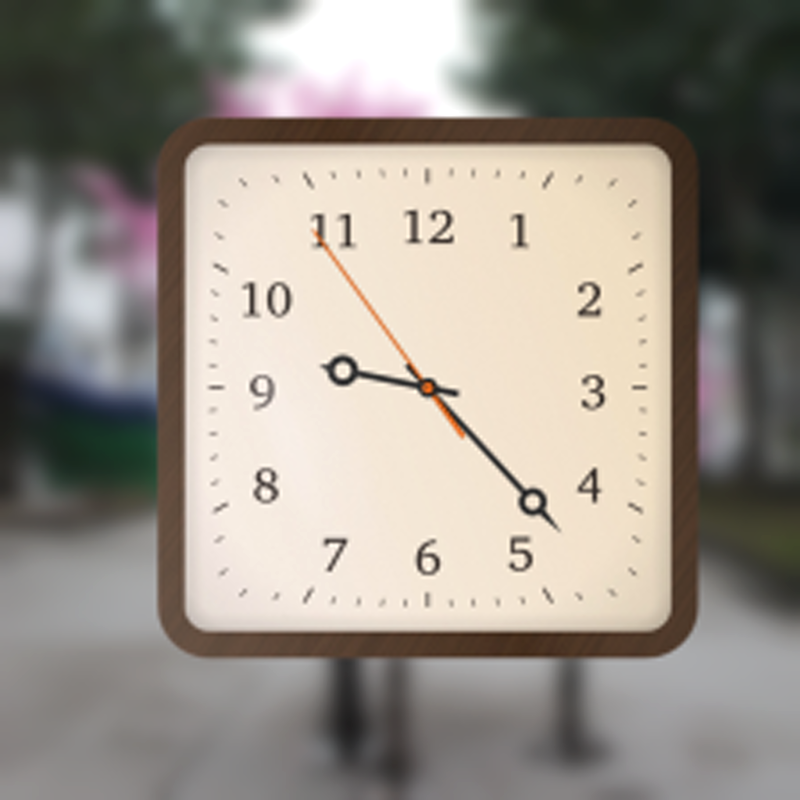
9:22:54
